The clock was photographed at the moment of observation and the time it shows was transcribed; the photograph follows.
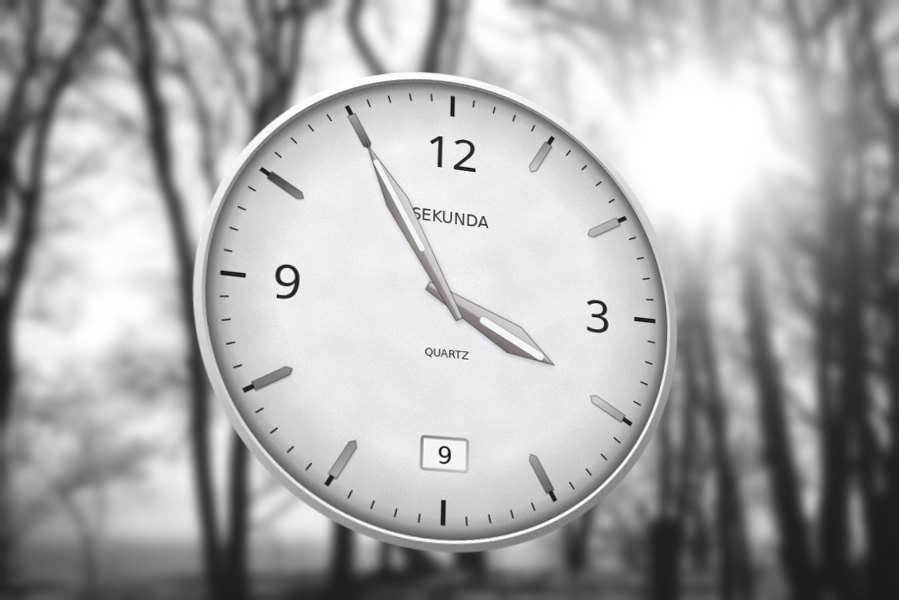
3:55
